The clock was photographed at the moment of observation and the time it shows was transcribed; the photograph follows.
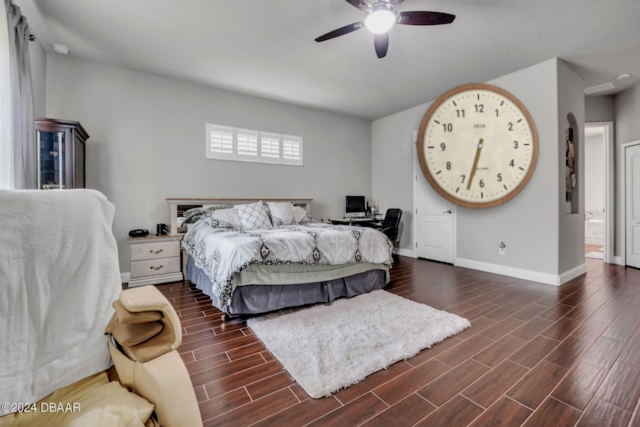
6:33
